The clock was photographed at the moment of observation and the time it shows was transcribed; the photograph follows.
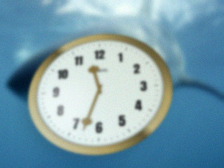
11:33
